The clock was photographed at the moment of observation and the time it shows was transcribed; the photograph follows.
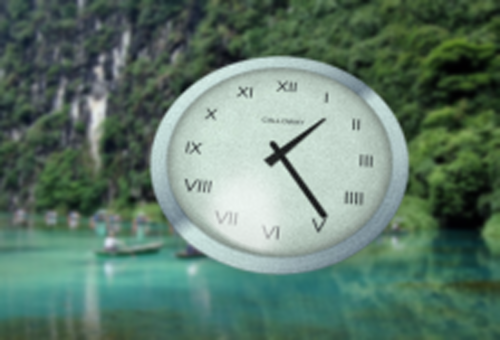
1:24
